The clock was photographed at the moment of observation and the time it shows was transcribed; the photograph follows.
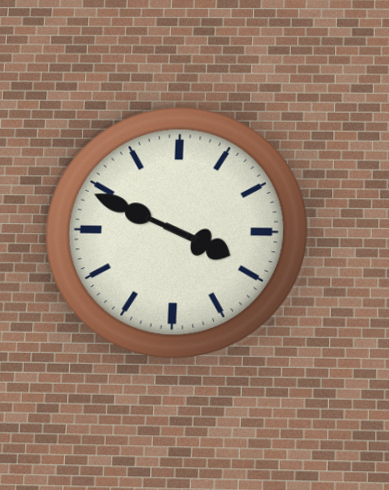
3:49
